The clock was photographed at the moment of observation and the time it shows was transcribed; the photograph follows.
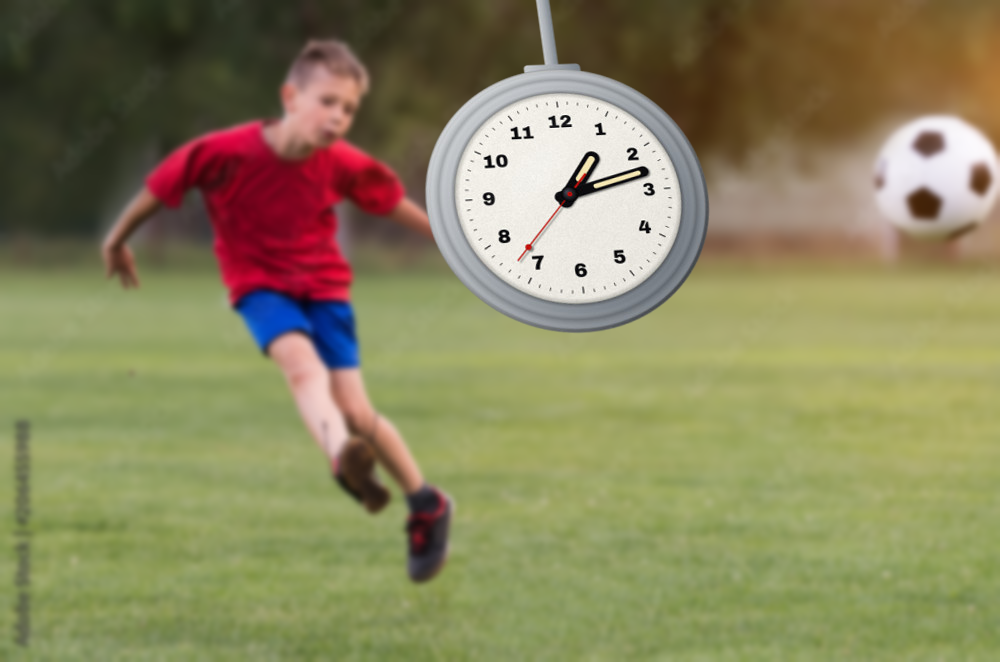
1:12:37
